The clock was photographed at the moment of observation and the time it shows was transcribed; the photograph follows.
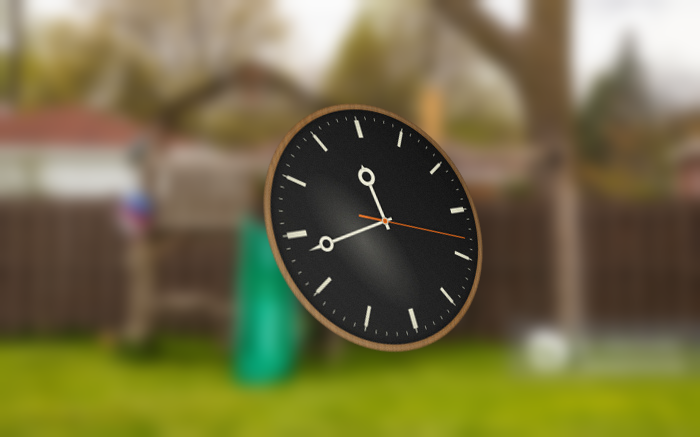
11:43:18
